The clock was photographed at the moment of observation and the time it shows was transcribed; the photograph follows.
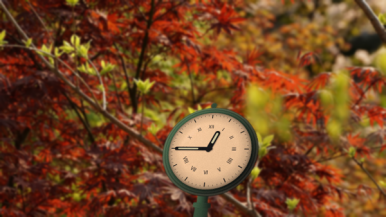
12:45
